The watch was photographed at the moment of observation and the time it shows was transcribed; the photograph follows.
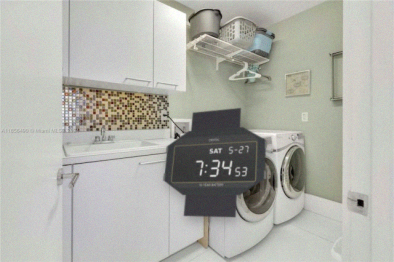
7:34
